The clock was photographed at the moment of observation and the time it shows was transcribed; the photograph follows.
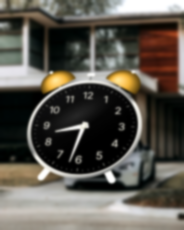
8:32
